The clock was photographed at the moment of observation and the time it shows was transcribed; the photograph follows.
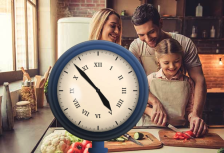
4:53
